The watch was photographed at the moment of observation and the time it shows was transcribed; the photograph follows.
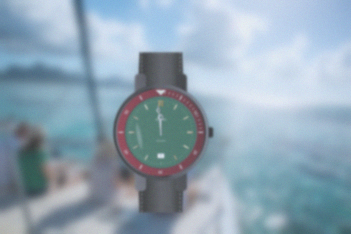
11:59
